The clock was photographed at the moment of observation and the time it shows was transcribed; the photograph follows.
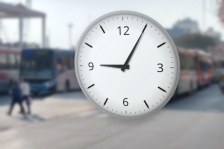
9:05
